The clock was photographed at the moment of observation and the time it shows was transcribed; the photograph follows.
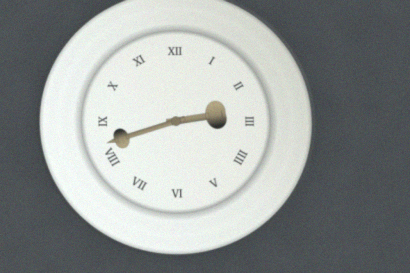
2:42
